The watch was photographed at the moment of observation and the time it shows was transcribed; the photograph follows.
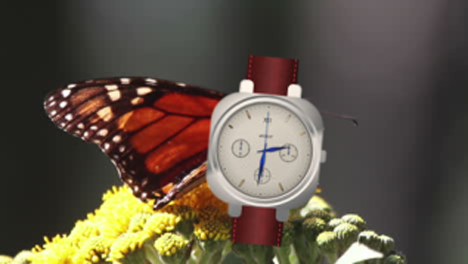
2:31
